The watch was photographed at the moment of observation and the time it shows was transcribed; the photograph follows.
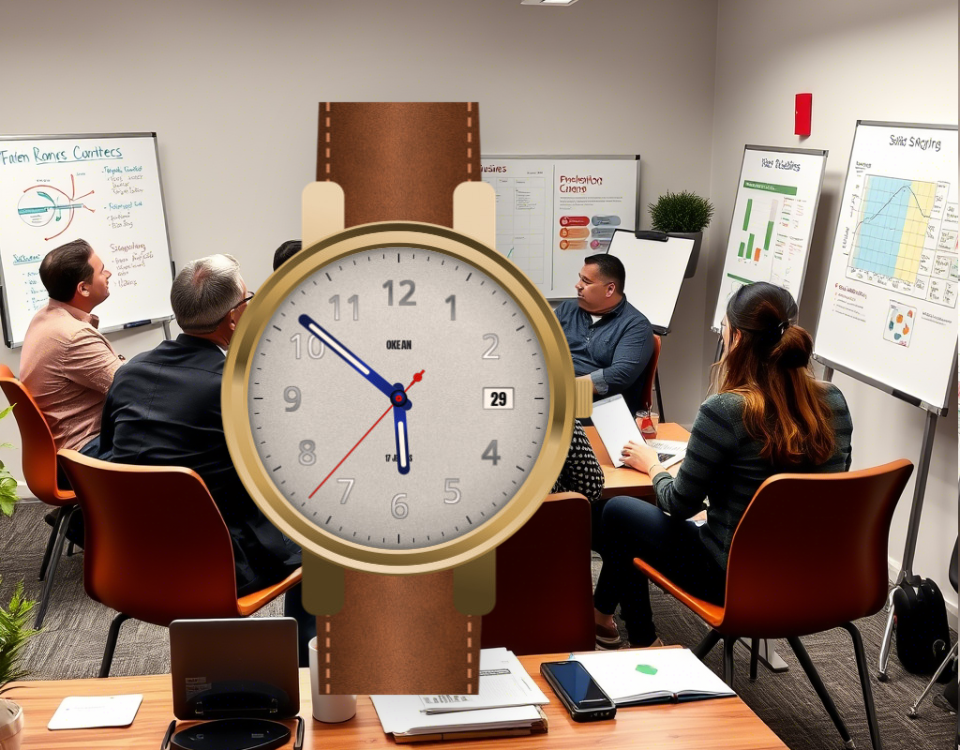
5:51:37
